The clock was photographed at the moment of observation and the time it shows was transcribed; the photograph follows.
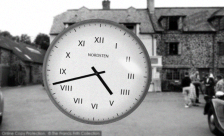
4:42
